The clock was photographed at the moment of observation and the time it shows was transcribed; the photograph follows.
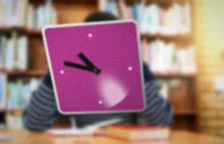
10:48
